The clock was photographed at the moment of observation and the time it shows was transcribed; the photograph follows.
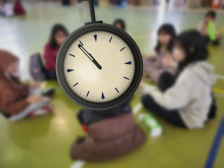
10:54
